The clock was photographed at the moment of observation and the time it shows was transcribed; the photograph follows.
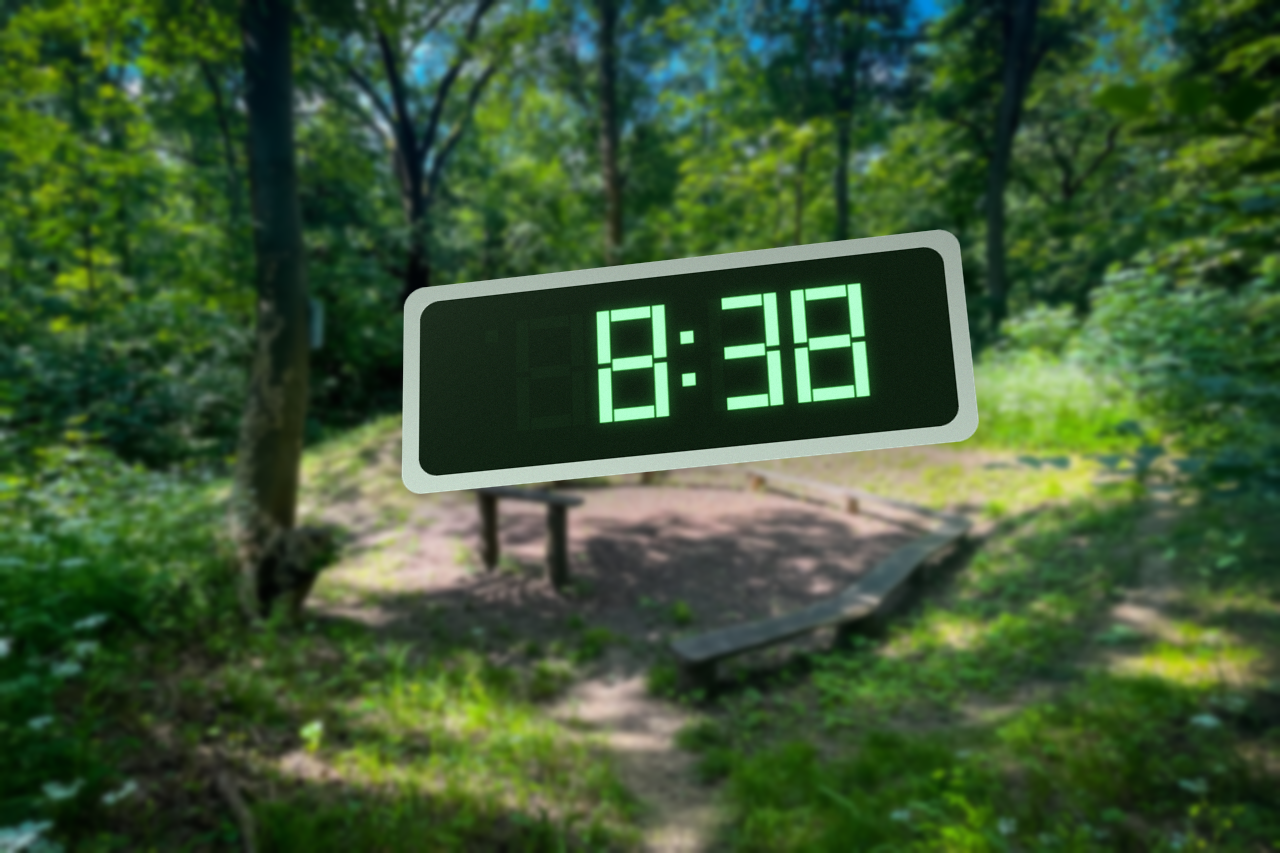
8:38
